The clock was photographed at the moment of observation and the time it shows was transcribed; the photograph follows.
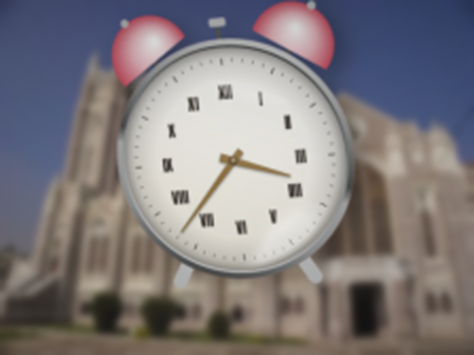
3:37
